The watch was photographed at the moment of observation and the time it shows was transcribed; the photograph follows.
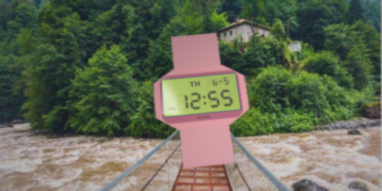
12:55
